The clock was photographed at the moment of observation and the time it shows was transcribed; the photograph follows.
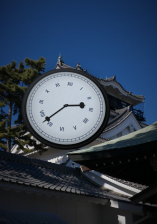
2:37
